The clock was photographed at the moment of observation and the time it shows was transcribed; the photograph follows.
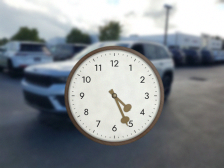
4:26
